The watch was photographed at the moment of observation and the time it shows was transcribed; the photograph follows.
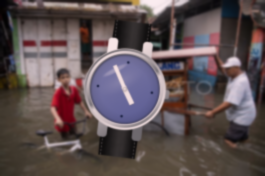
4:55
